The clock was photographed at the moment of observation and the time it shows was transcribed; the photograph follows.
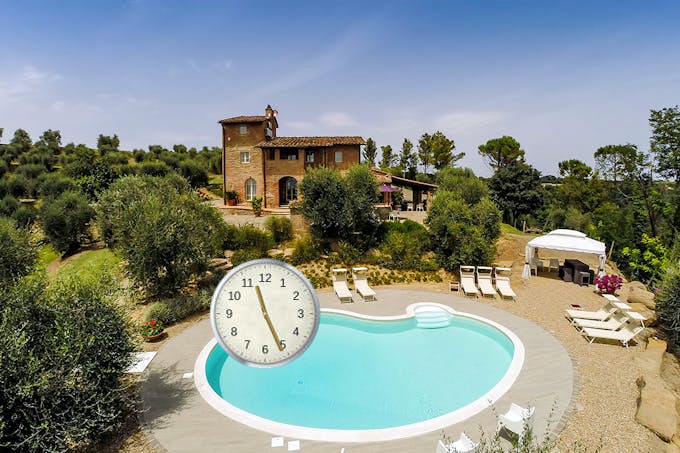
11:26
